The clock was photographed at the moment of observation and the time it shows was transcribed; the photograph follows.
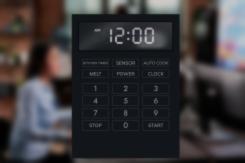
12:00
